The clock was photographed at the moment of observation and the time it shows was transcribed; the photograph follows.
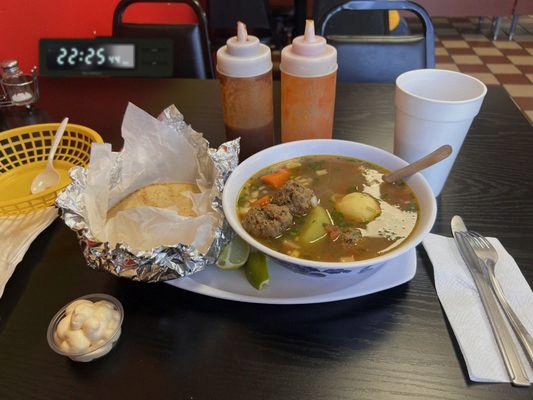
22:25
